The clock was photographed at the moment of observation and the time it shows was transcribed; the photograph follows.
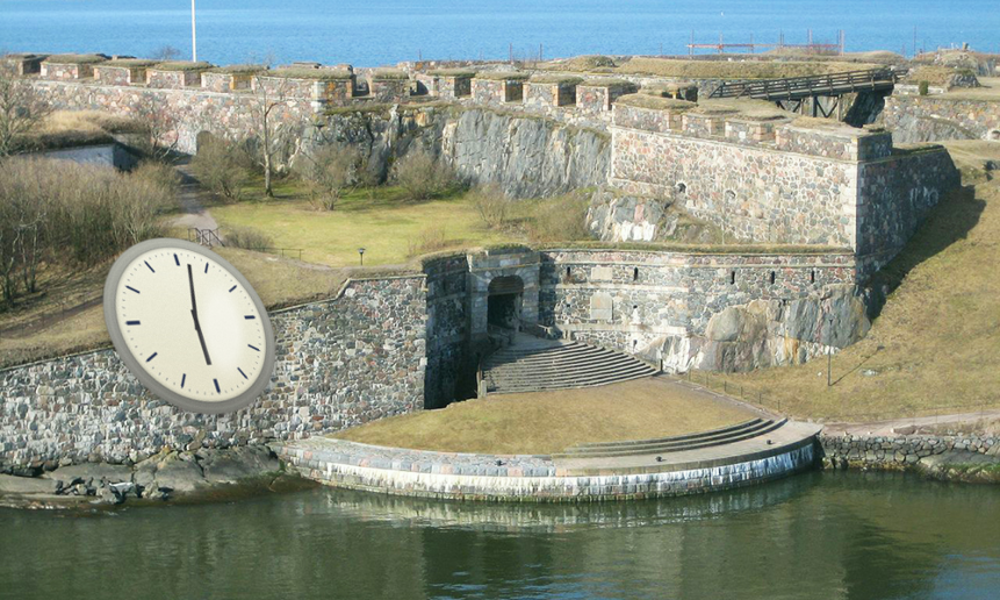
6:02
